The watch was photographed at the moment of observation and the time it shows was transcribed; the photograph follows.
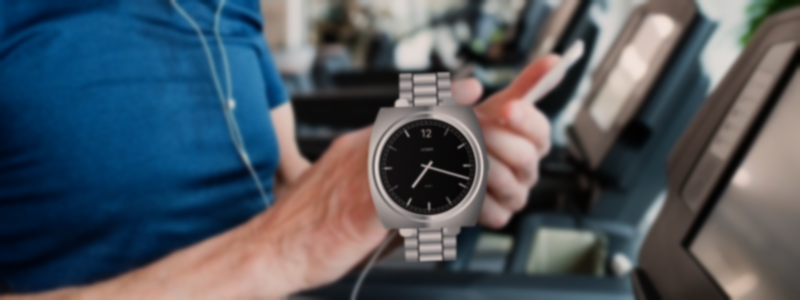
7:18
